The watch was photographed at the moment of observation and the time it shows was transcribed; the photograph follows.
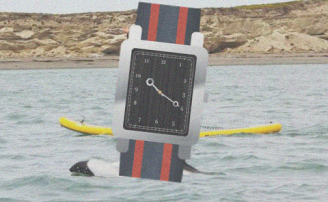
10:20
